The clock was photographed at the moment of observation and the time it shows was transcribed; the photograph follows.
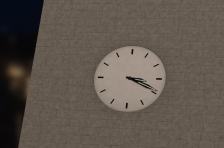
3:19
